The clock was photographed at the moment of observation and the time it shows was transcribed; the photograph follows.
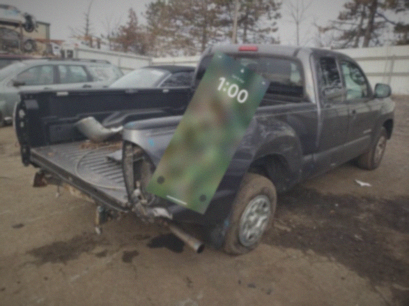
1:00
